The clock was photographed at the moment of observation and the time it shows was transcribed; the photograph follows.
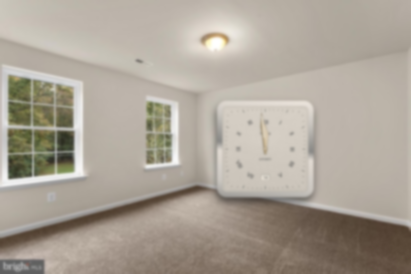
11:59
